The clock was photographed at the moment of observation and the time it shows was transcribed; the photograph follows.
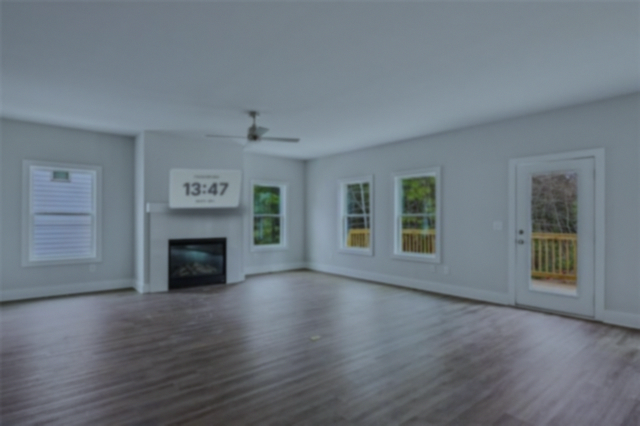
13:47
